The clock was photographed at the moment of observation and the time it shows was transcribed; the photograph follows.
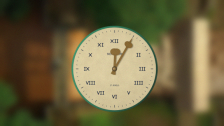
12:05
